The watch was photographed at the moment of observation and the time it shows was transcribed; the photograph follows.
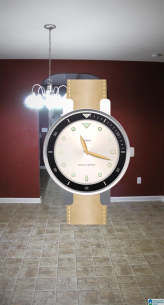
11:18
